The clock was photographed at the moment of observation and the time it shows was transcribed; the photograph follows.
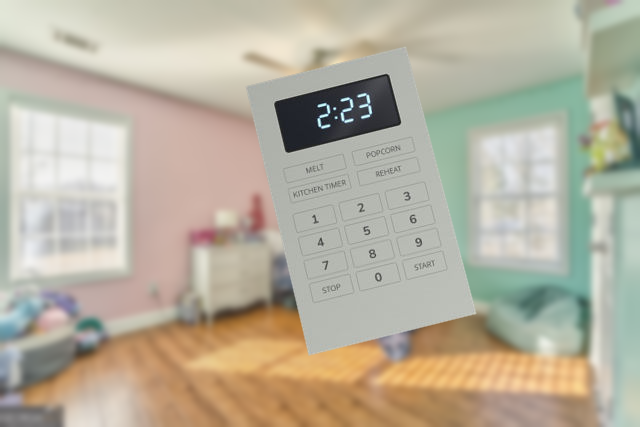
2:23
